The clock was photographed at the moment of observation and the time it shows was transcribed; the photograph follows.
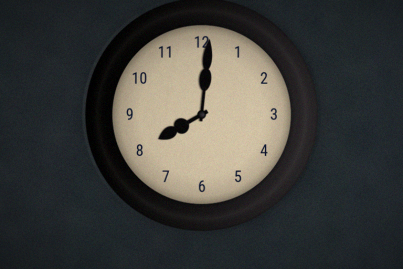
8:01
